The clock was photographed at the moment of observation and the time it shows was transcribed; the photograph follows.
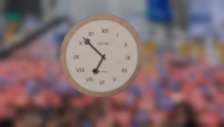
6:52
